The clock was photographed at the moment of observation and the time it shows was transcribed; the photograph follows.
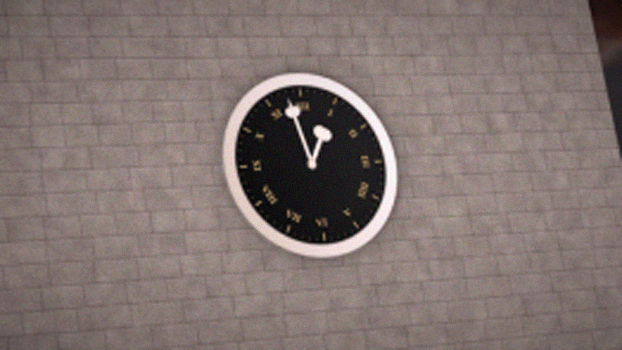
12:58
